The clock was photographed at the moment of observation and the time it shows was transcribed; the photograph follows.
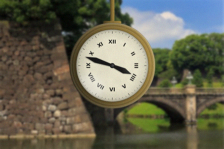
3:48
